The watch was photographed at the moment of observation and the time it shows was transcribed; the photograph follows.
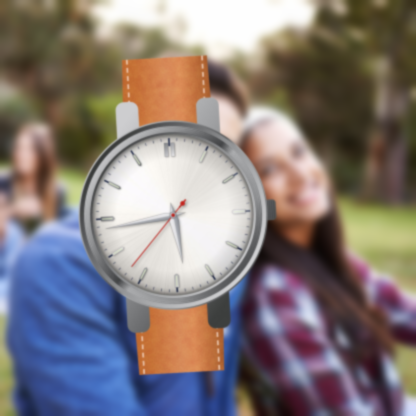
5:43:37
